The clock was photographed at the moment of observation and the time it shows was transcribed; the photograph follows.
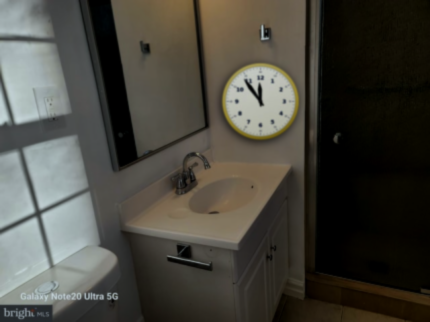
11:54
